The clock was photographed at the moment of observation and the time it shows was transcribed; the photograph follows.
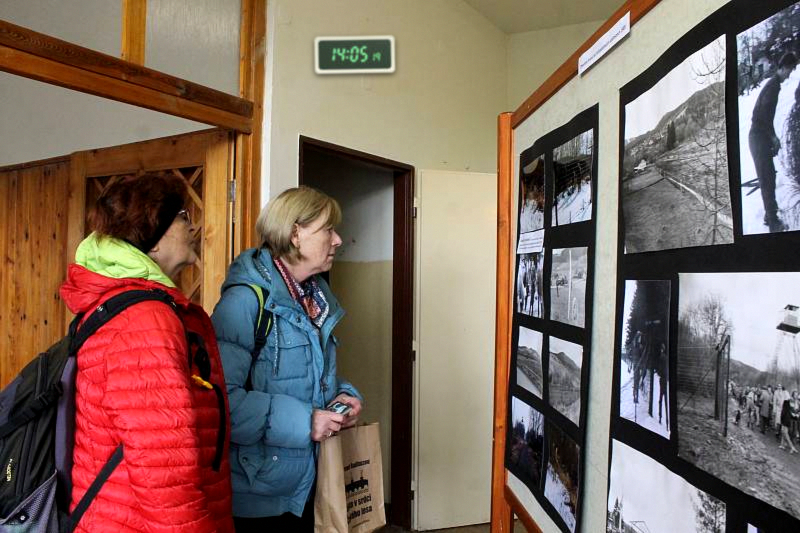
14:05
